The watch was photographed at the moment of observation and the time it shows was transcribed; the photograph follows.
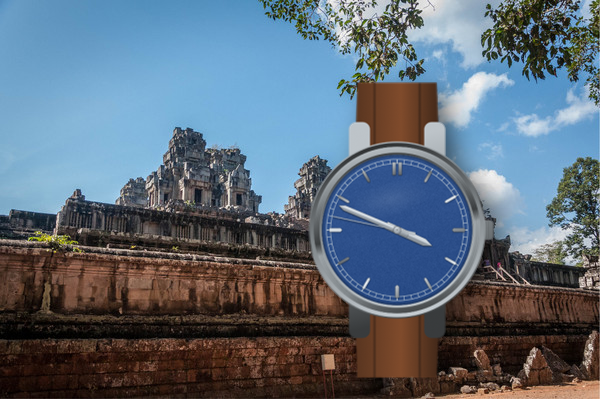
3:48:47
